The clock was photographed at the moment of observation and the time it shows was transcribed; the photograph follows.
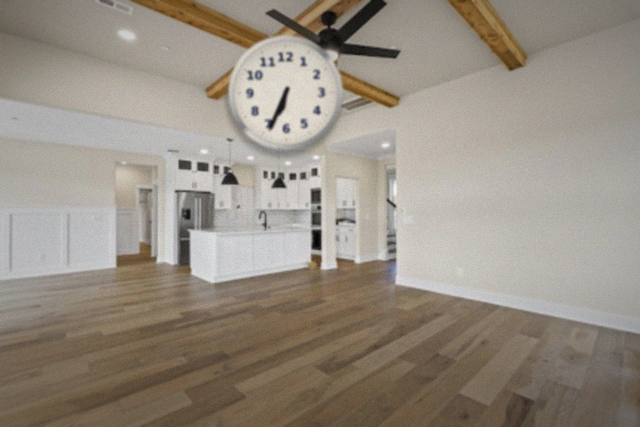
6:34
